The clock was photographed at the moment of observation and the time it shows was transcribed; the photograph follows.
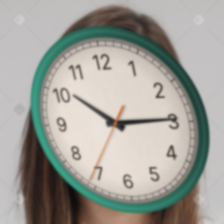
10:14:36
